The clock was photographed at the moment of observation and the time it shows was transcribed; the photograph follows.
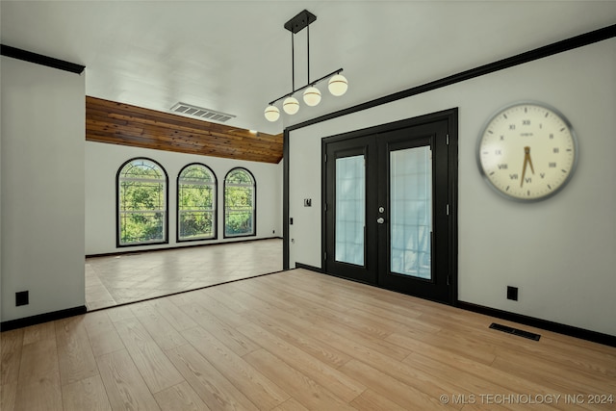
5:32
